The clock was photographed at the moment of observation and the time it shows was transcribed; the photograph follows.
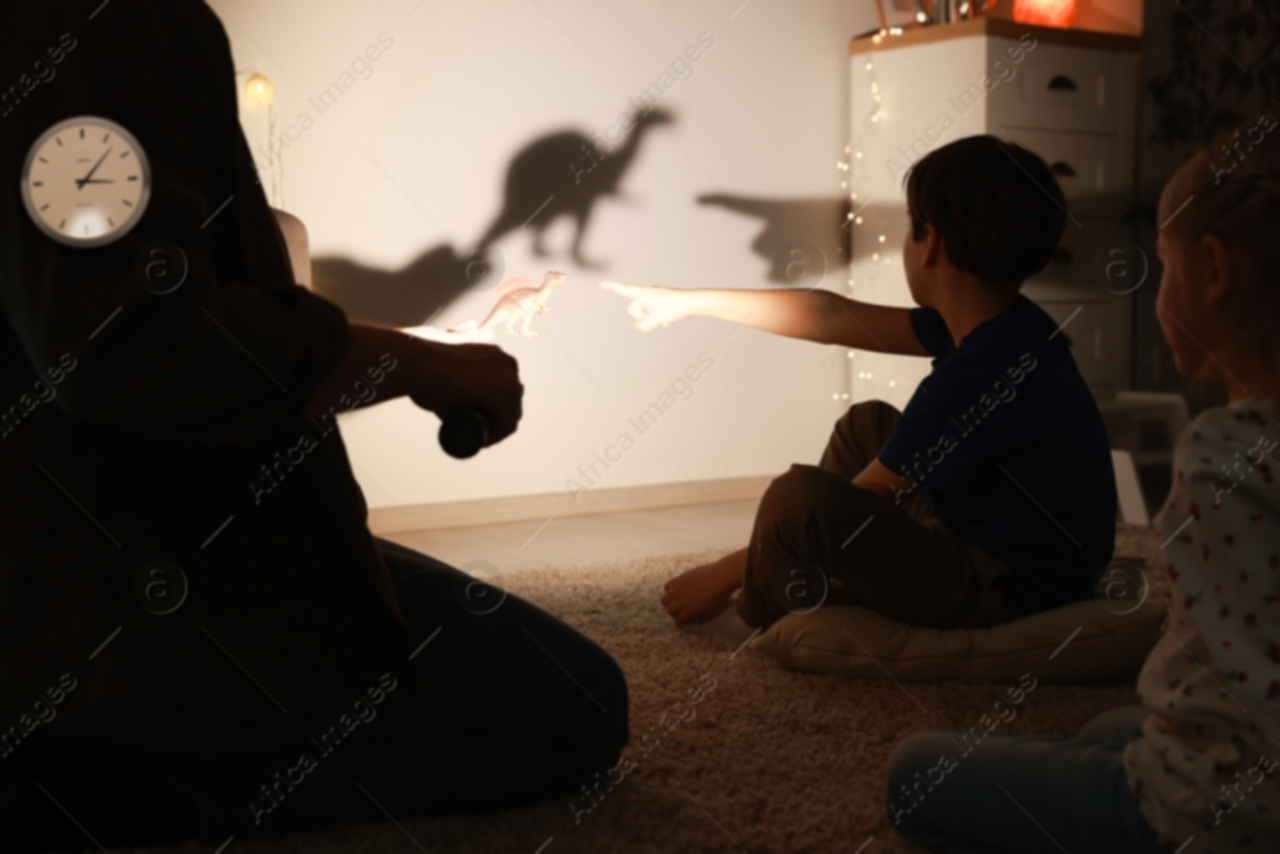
3:07
